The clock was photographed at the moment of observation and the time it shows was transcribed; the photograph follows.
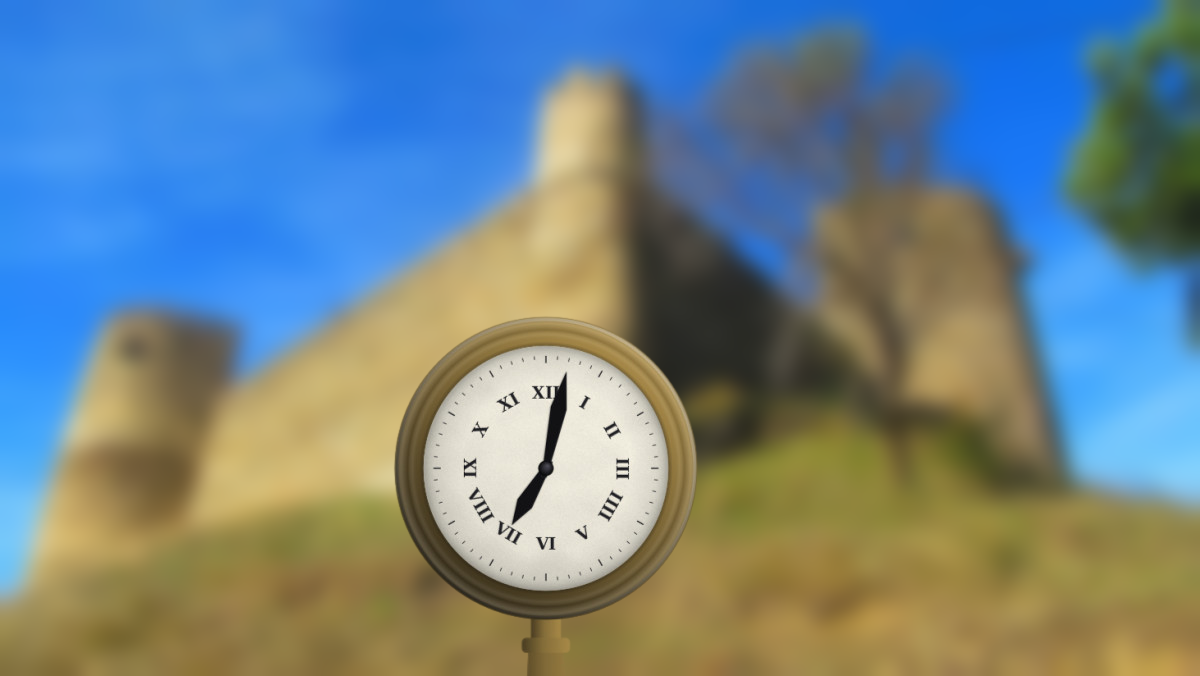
7:02
